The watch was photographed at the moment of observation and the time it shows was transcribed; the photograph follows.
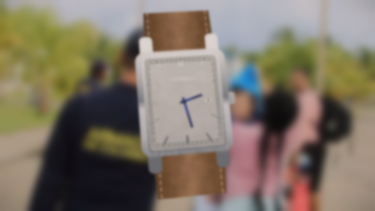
2:28
